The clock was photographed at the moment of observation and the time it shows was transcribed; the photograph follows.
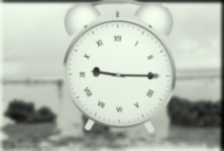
9:15
